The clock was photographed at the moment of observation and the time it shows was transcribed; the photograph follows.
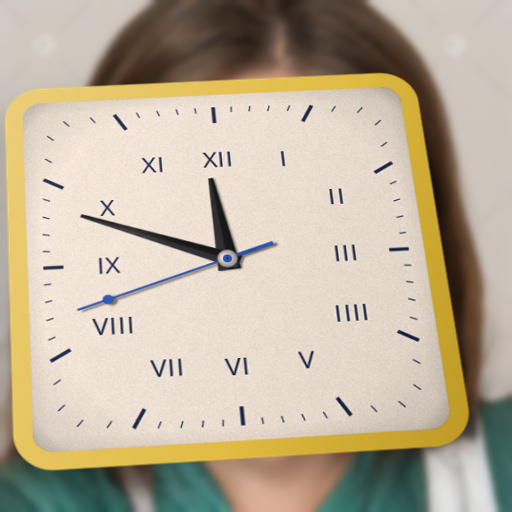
11:48:42
